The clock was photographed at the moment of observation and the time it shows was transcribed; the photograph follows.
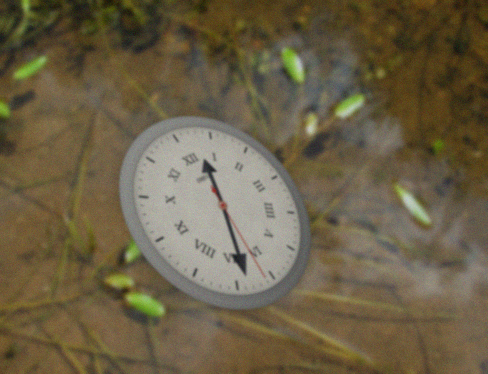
12:33:31
